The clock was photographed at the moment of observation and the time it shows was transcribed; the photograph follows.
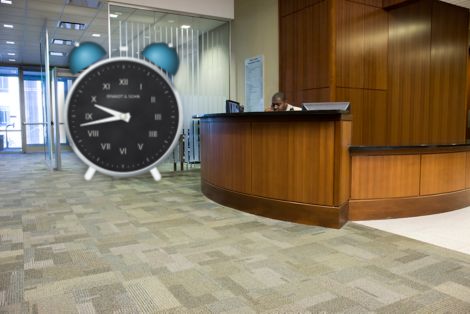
9:43
